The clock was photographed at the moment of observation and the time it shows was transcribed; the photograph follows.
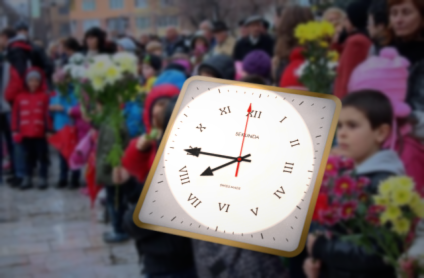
7:44:59
